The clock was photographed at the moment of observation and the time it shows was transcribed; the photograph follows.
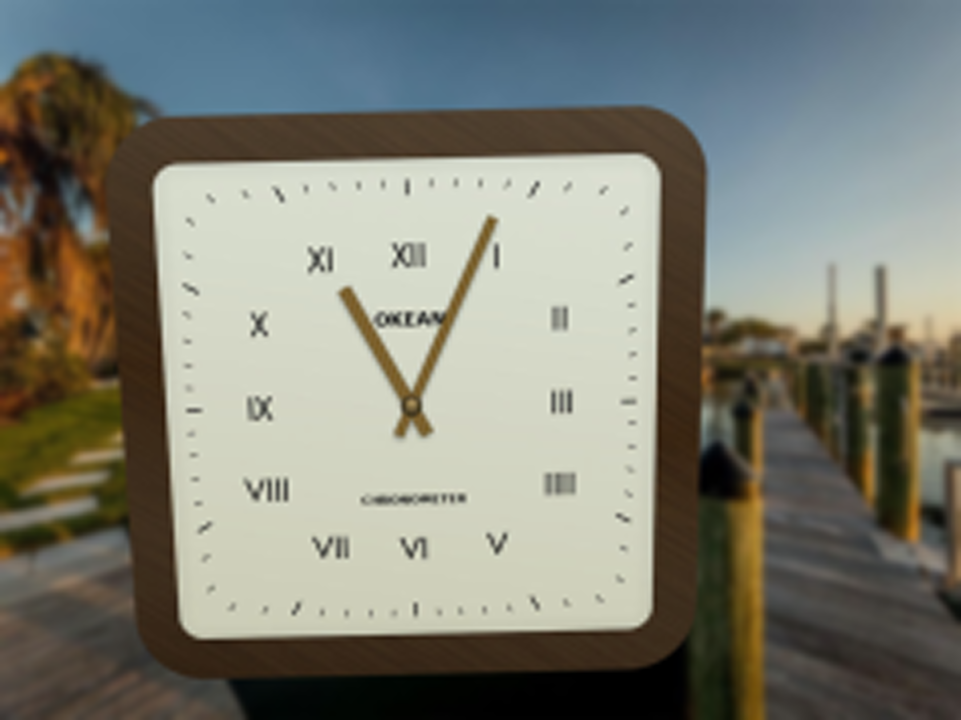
11:04
